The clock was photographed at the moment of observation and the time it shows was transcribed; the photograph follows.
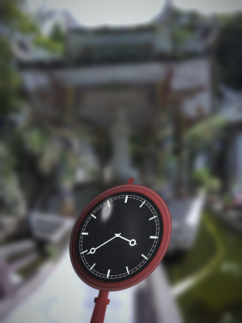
3:39
